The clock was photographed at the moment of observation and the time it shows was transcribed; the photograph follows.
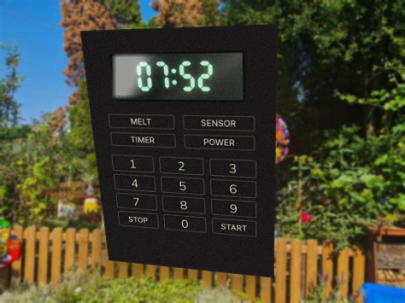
7:52
